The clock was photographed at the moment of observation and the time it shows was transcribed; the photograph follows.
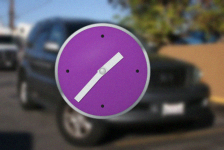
1:37
